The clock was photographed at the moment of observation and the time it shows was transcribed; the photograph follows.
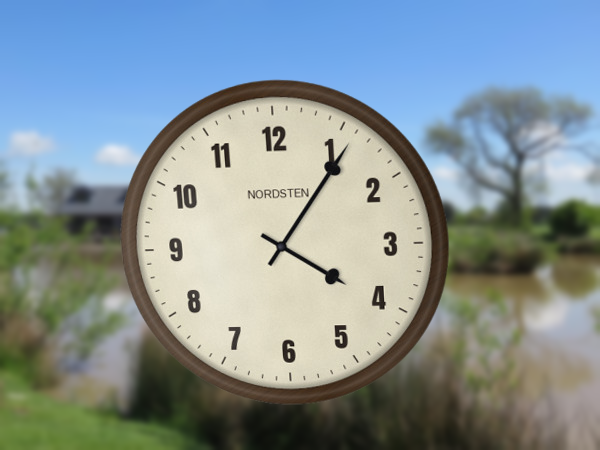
4:06
